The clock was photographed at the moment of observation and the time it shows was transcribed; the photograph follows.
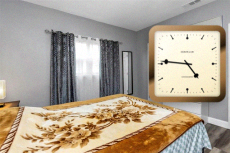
4:46
